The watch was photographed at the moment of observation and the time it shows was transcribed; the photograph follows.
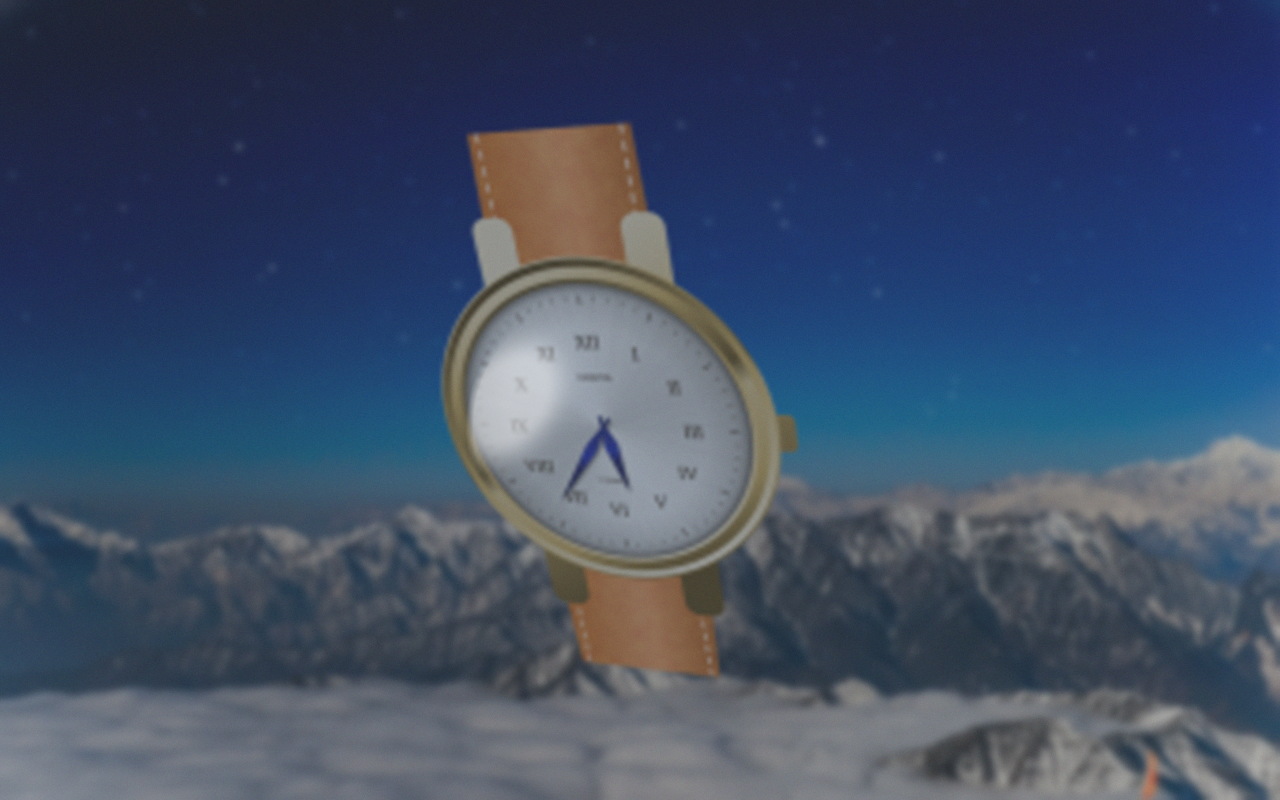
5:36
